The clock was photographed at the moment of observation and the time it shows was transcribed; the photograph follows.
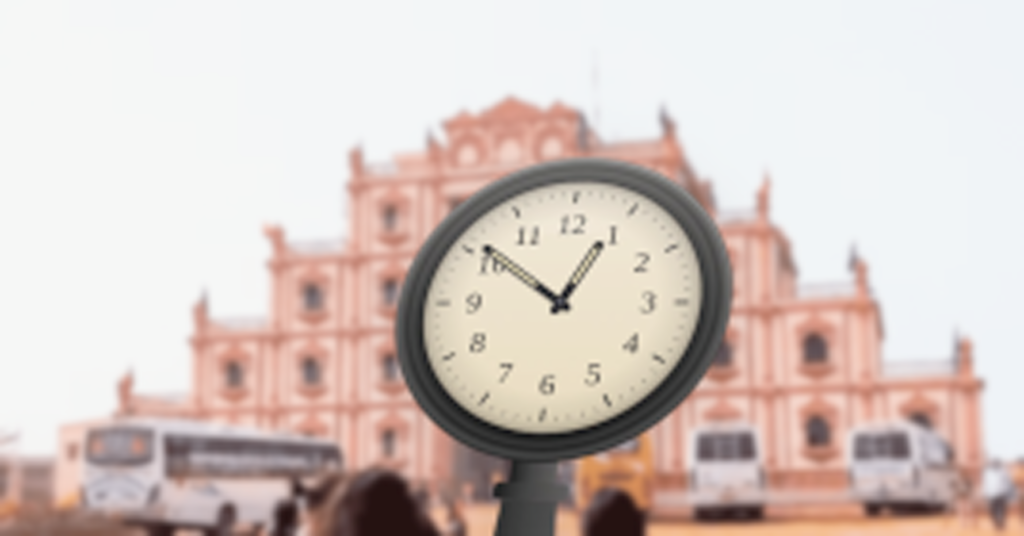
12:51
